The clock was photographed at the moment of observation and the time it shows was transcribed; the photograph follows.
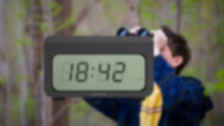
18:42
